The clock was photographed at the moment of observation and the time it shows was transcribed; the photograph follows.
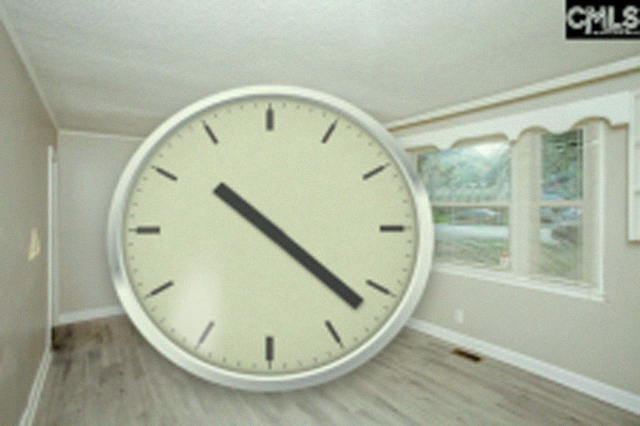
10:22
